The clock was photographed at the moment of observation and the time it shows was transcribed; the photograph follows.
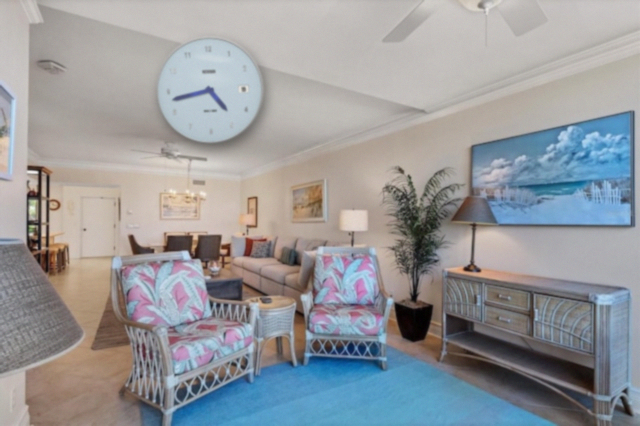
4:43
